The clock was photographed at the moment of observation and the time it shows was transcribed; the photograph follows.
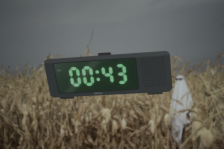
0:43
